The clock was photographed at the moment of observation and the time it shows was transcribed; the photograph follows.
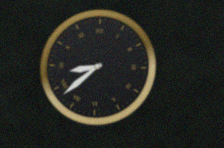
8:38
